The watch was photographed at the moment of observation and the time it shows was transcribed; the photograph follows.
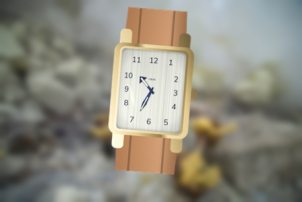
10:34
